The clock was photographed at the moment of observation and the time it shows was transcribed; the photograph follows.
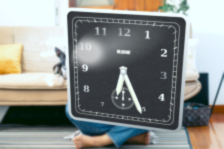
6:26
